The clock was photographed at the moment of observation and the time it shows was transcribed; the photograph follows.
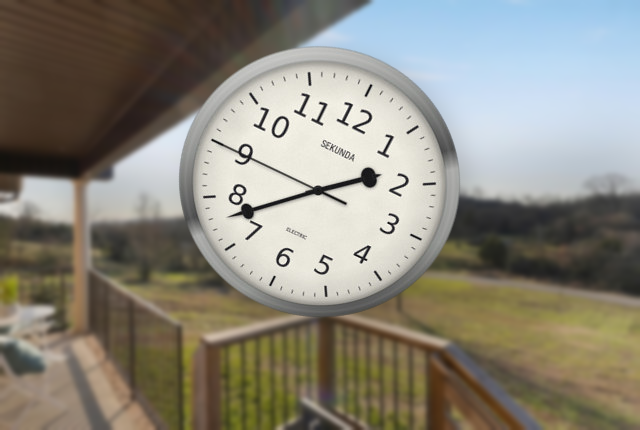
1:37:45
